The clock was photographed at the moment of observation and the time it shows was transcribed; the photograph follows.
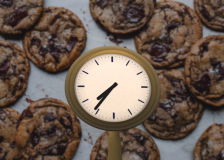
7:36
